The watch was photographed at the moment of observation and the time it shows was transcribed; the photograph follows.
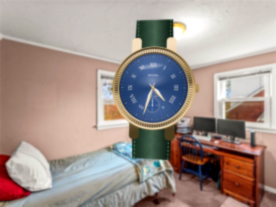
4:33
